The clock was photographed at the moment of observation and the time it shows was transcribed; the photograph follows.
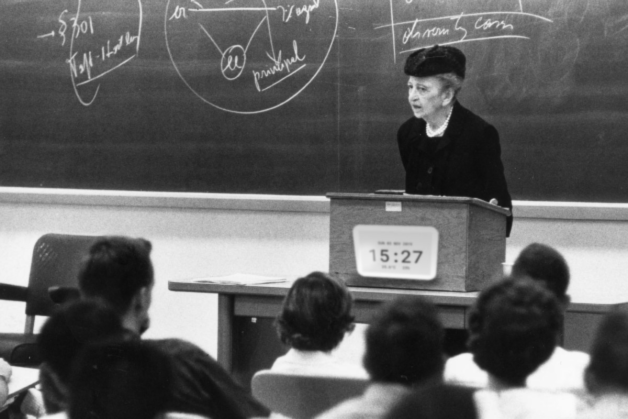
15:27
